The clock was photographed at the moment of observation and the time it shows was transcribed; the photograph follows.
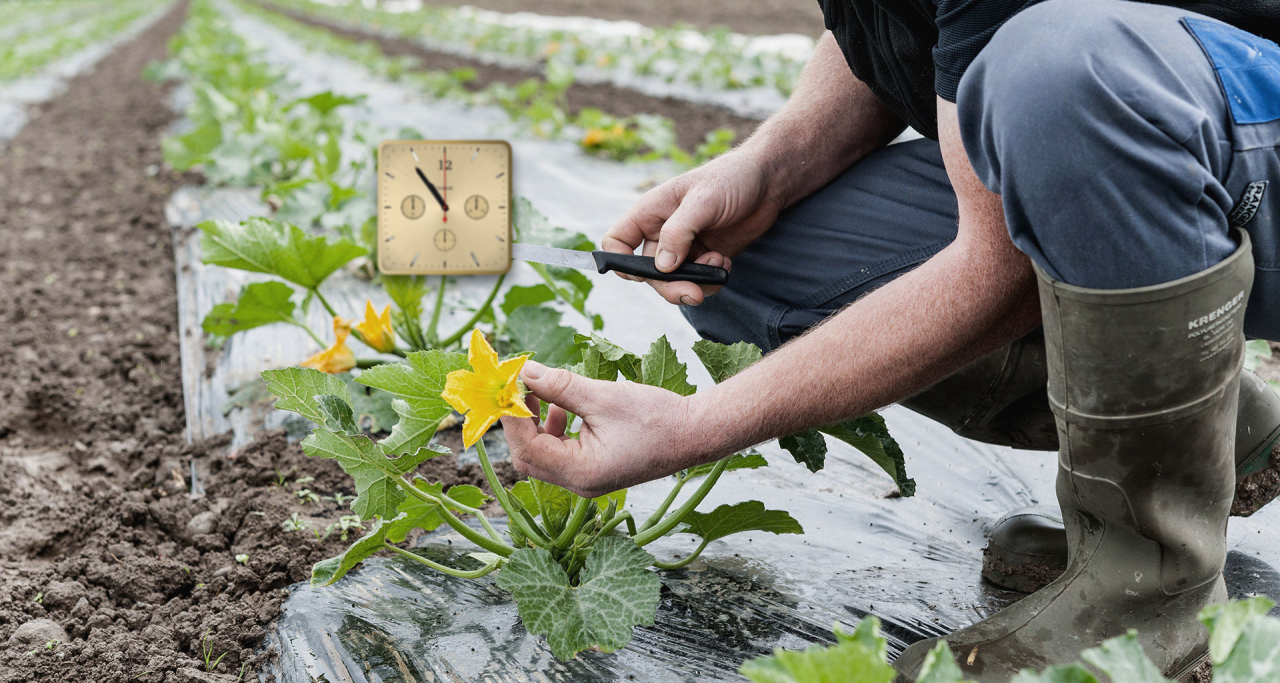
10:54
